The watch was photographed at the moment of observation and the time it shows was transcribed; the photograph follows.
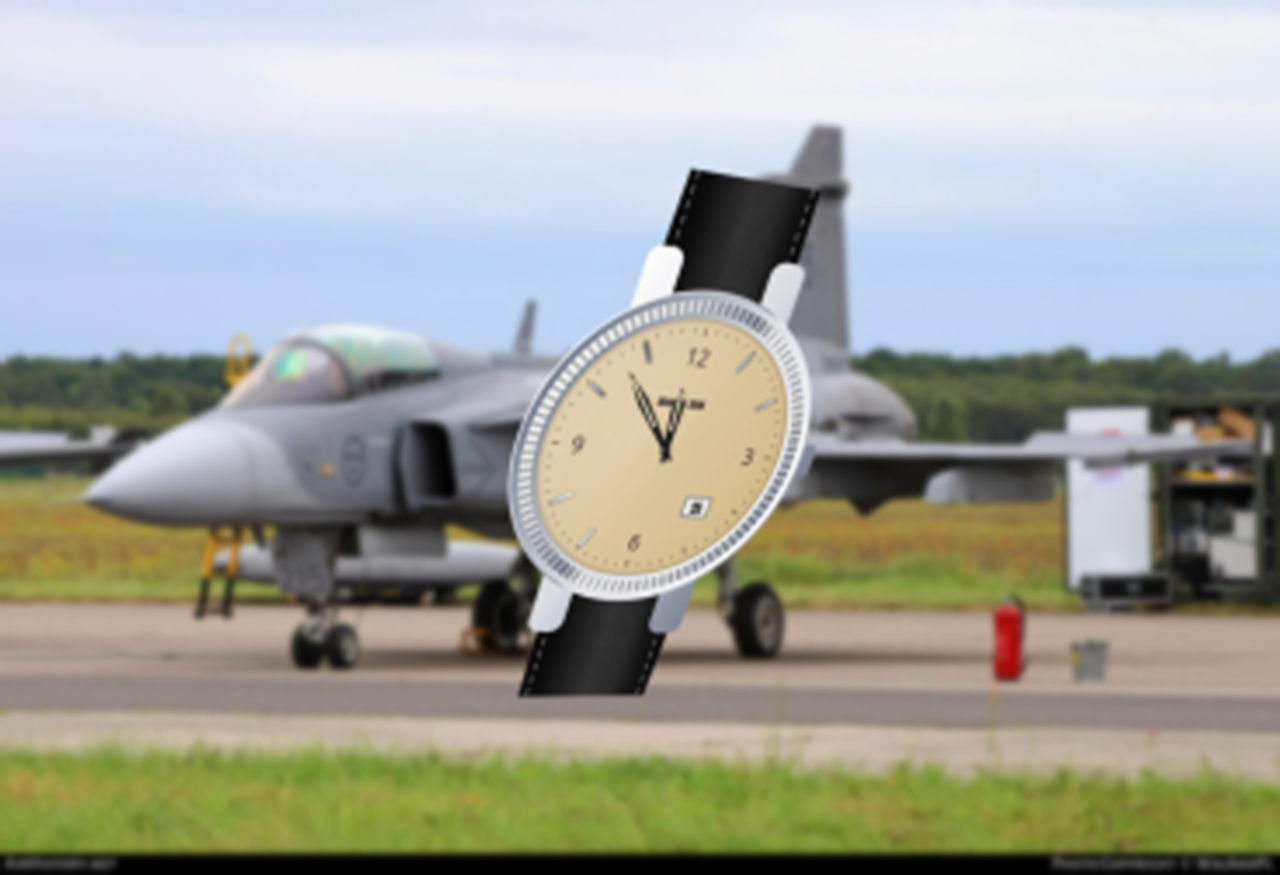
11:53
